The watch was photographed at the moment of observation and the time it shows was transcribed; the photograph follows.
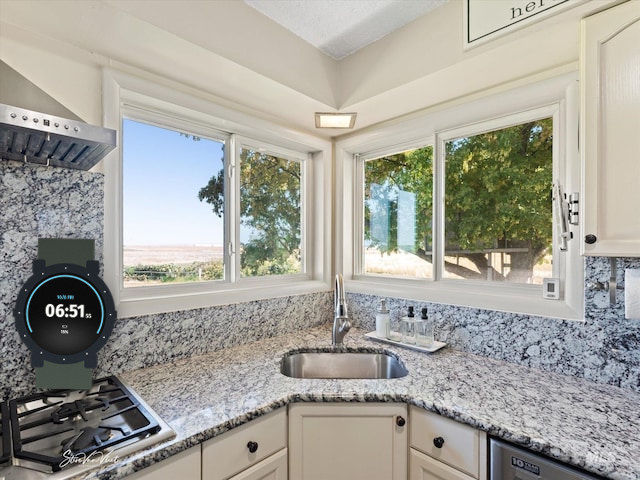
6:51
